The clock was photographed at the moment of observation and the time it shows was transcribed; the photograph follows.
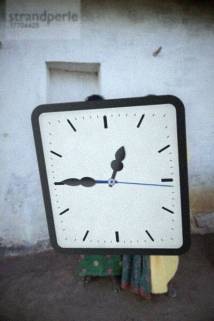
12:45:16
